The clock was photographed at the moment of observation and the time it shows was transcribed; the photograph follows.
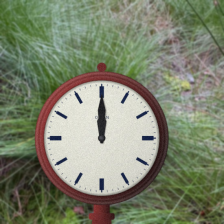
12:00
